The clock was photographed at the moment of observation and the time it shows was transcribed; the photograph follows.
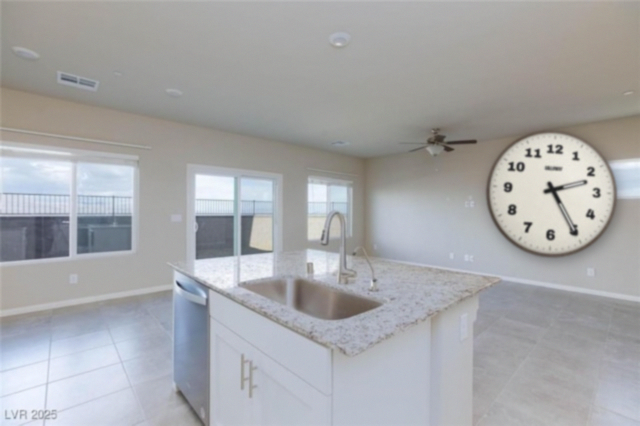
2:25
